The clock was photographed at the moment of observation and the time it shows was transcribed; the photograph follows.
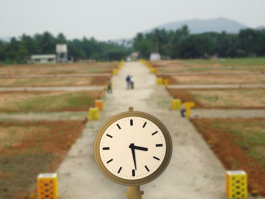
3:29
